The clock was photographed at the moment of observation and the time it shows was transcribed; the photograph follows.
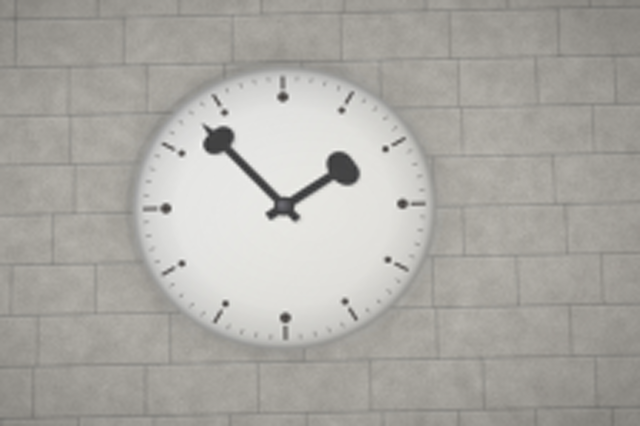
1:53
